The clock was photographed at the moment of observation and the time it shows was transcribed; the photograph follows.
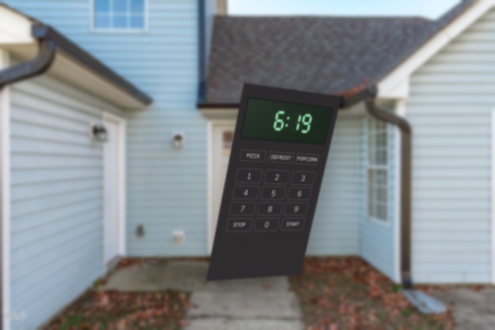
6:19
